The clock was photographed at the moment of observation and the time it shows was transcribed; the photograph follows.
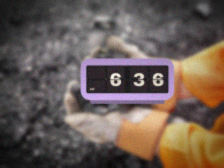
6:36
